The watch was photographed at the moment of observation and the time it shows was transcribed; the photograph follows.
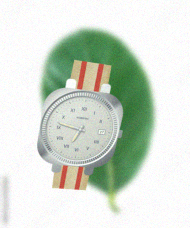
6:47
